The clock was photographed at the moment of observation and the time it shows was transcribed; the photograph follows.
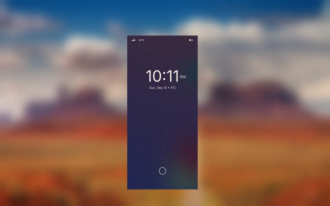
10:11
